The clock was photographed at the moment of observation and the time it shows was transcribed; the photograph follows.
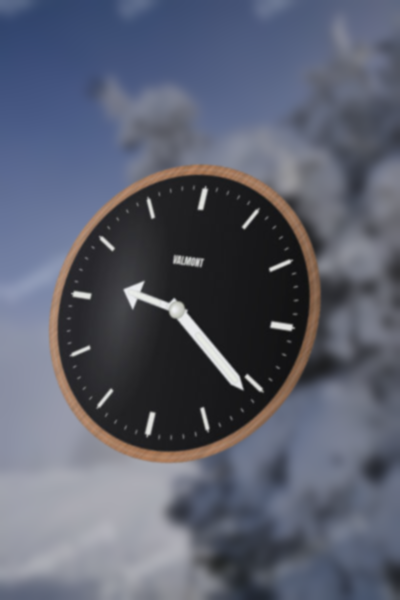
9:21
